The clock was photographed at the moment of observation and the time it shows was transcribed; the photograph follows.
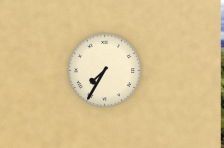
7:35
